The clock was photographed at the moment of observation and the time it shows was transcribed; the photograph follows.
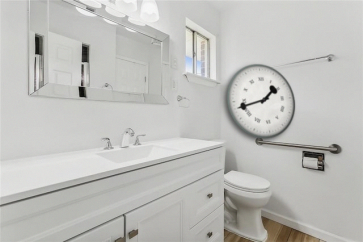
1:43
